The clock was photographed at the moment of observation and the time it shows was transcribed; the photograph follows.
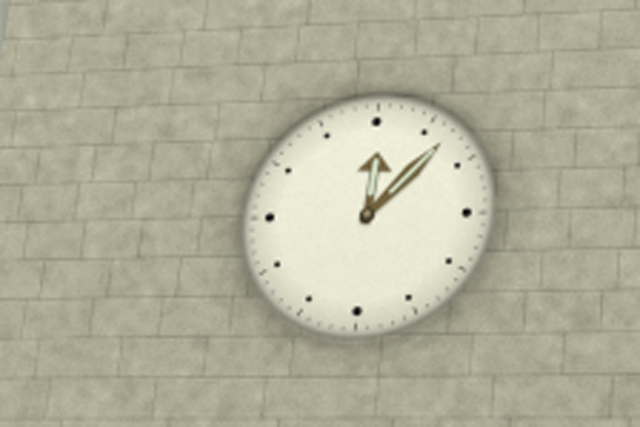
12:07
